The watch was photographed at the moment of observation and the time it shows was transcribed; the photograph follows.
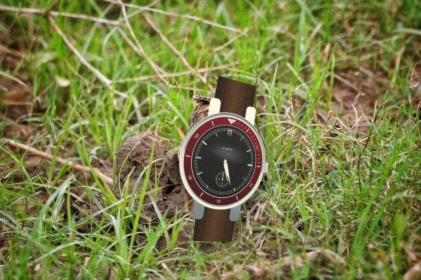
5:26
